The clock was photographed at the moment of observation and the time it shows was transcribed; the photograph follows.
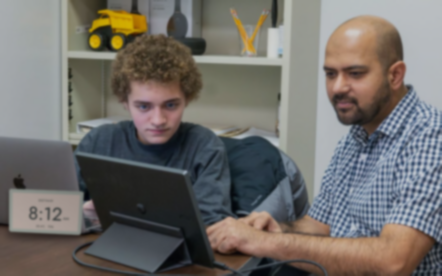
8:12
